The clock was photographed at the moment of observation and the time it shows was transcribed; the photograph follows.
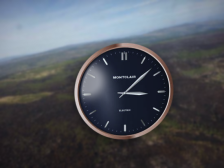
3:08
